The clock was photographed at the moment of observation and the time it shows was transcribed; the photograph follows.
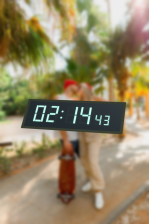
2:14:43
